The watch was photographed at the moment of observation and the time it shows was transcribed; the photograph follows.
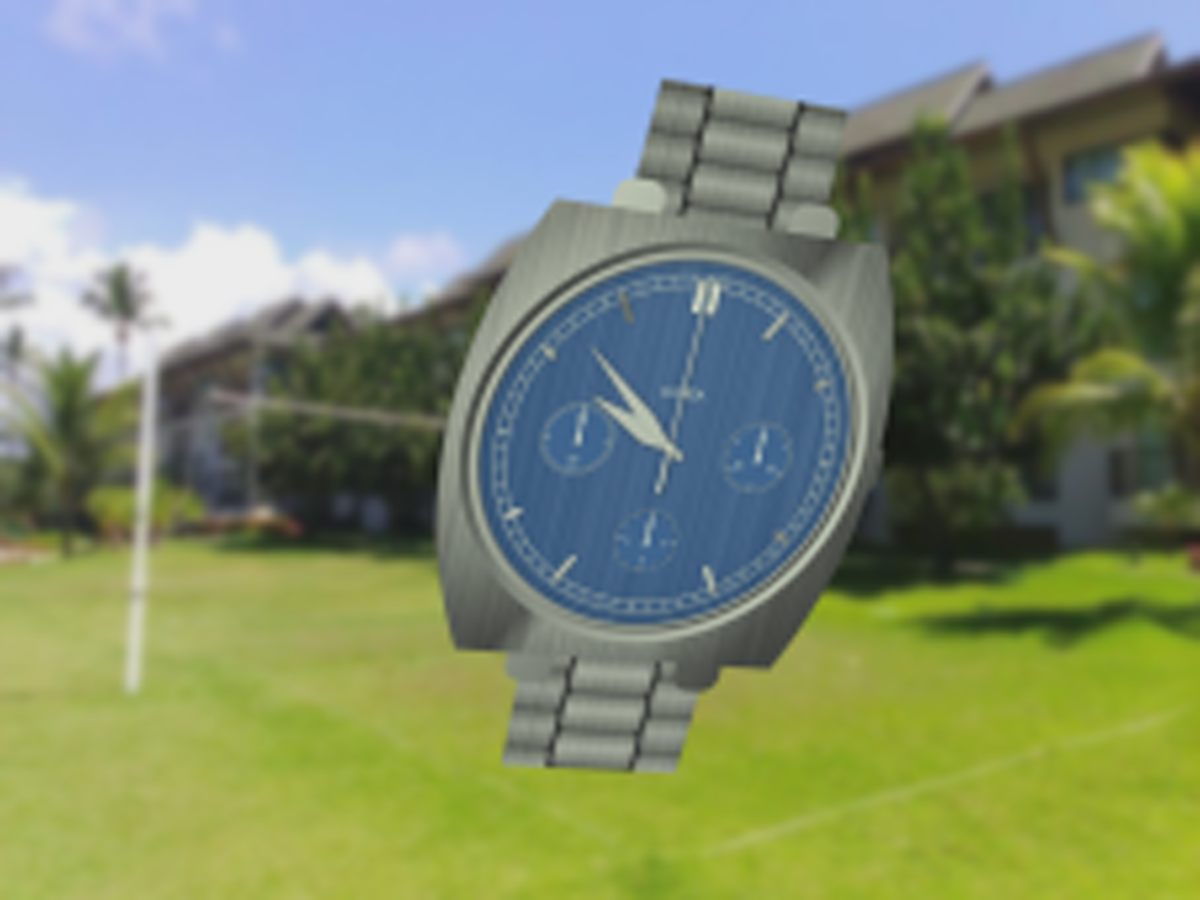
9:52
